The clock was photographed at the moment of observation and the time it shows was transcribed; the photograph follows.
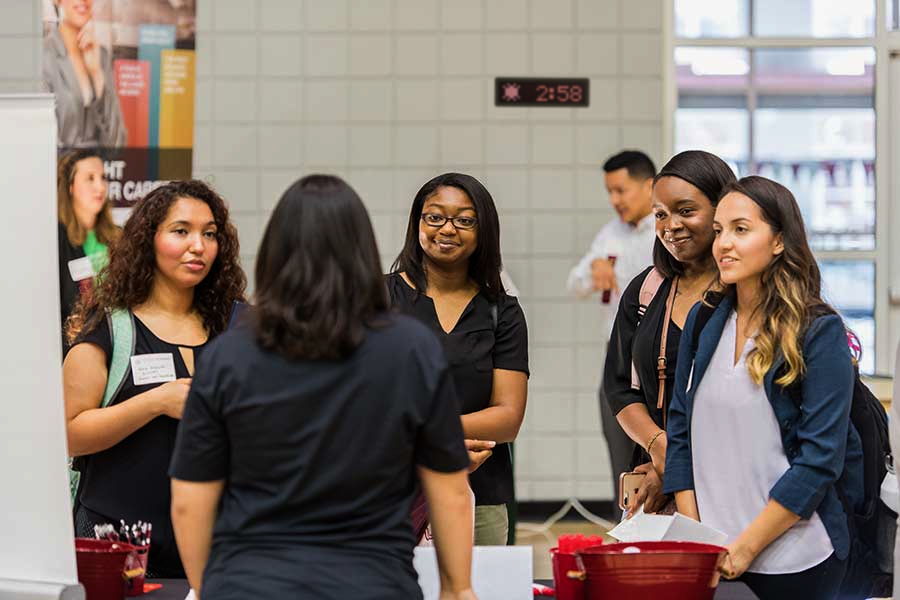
2:58
